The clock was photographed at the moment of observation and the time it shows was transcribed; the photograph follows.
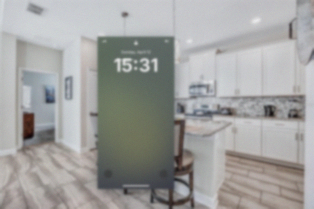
15:31
